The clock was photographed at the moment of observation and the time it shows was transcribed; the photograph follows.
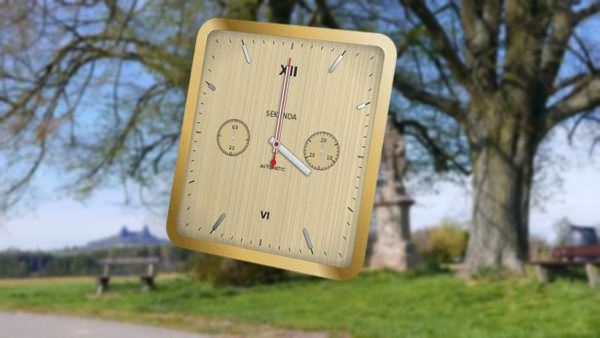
4:00
